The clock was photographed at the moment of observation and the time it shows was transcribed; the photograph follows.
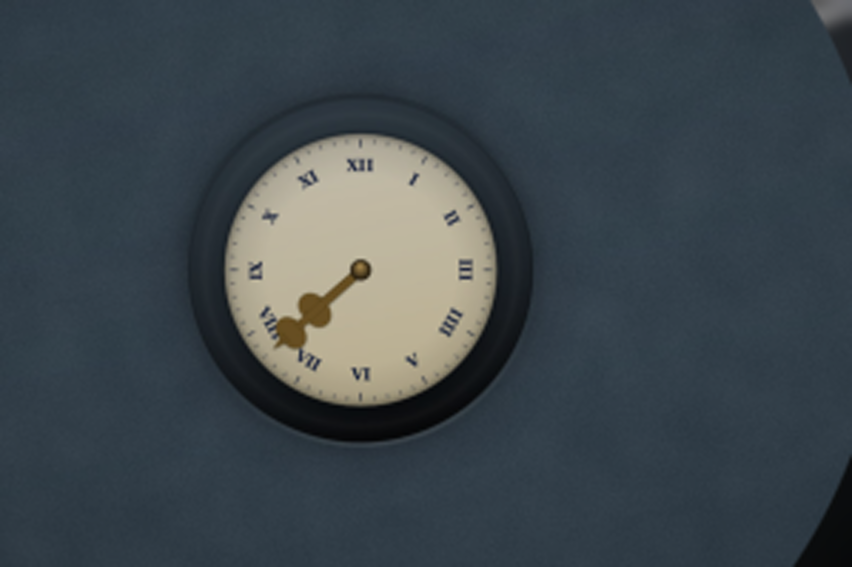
7:38
